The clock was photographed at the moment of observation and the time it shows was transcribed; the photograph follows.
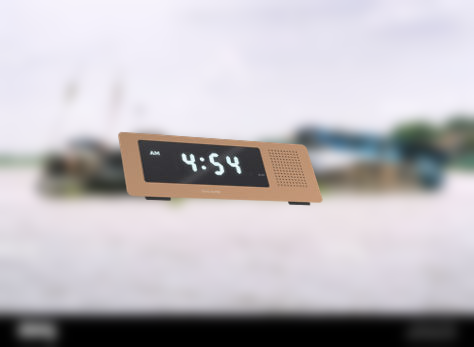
4:54
